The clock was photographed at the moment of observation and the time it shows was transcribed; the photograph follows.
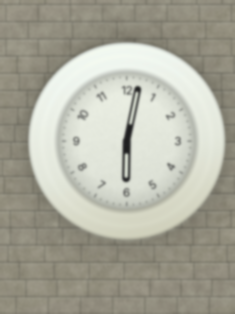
6:02
